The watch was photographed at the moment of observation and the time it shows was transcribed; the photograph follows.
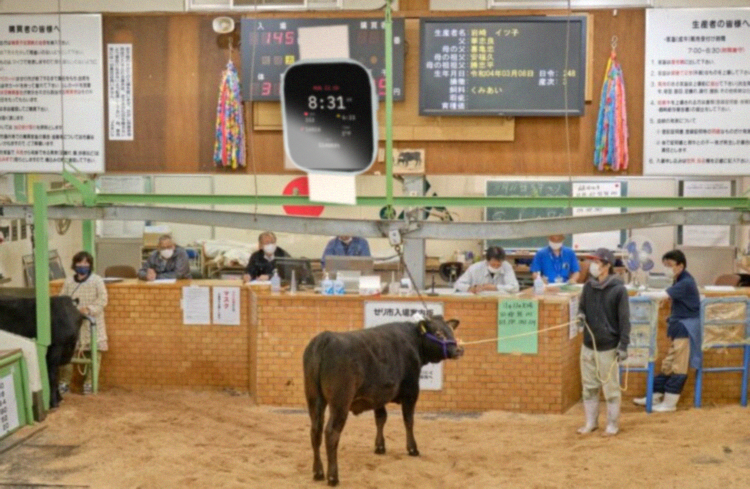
8:31
